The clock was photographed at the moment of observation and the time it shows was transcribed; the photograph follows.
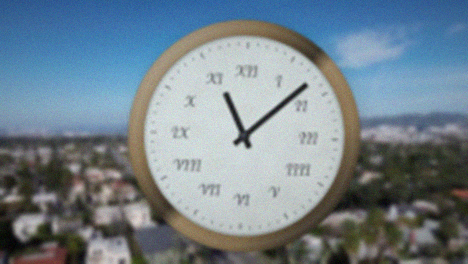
11:08
